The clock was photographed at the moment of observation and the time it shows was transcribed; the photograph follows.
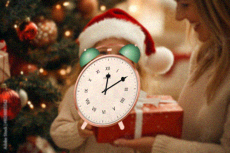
12:10
